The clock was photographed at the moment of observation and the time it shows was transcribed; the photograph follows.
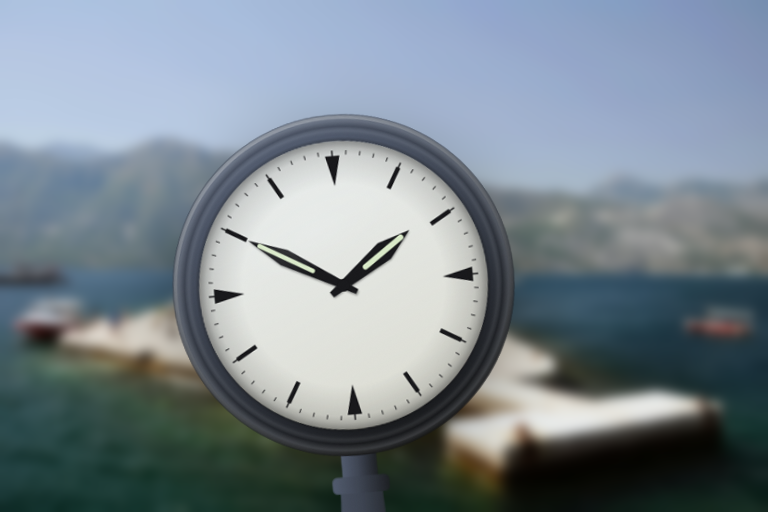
1:50
